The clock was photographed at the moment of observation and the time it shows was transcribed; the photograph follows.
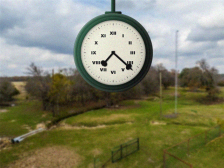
7:22
